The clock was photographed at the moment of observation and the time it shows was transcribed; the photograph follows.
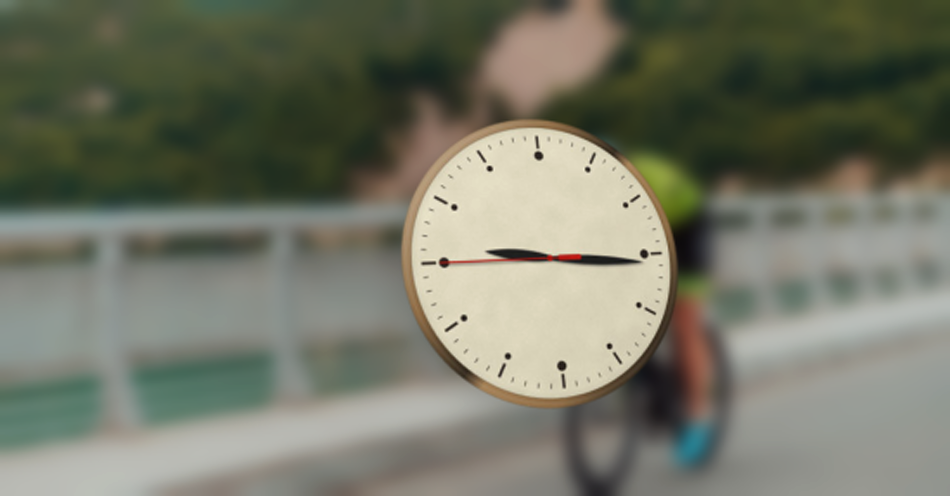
9:15:45
